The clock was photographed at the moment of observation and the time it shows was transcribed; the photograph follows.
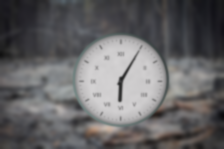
6:05
